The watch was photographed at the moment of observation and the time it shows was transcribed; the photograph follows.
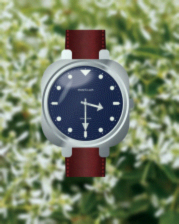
3:30
